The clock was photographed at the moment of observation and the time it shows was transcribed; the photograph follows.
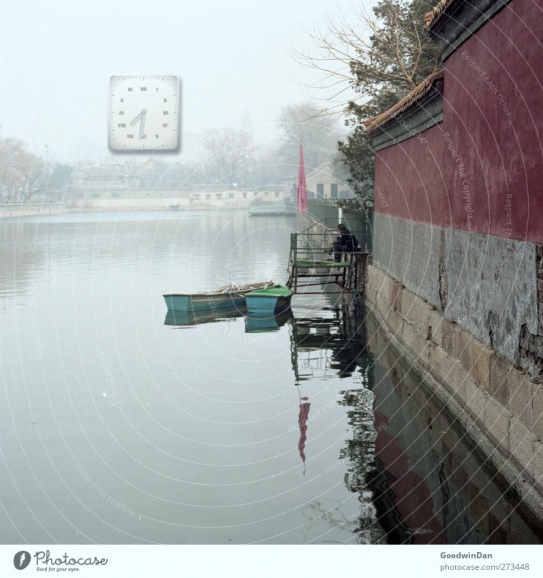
7:31
